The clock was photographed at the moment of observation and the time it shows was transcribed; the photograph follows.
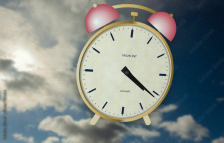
4:21
